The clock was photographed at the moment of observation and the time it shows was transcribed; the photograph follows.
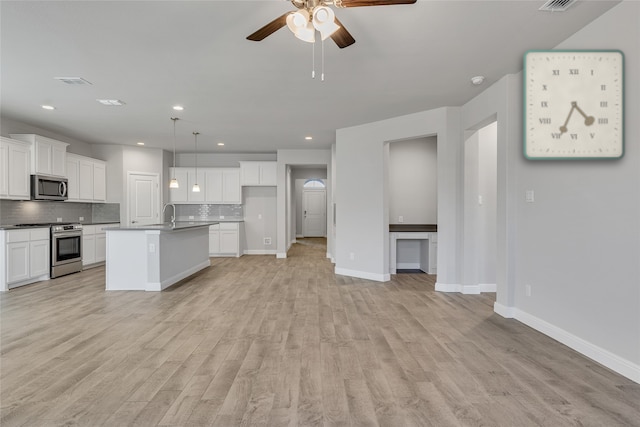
4:34
